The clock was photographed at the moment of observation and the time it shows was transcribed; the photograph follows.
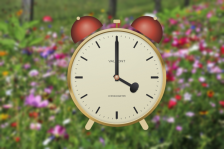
4:00
